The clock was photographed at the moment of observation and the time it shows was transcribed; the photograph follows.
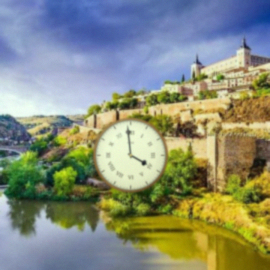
3:59
